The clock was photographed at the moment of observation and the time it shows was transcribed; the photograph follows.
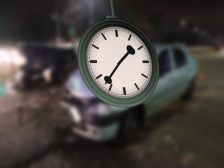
1:37
